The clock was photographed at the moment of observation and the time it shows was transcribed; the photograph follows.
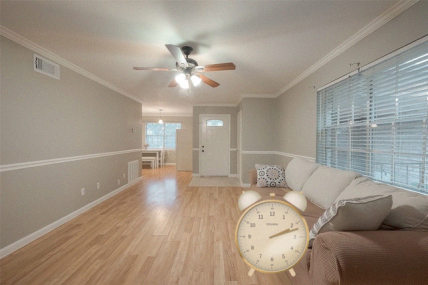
2:12
